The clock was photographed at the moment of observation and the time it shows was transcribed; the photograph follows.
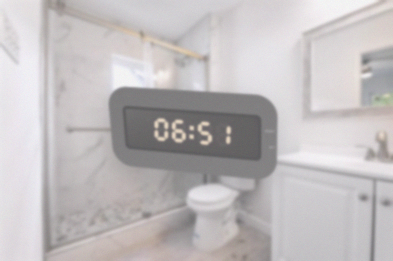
6:51
